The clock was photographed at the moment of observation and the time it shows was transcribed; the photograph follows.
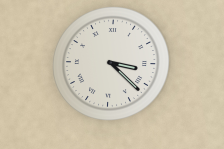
3:22
